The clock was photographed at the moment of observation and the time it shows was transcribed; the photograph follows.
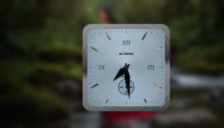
7:29
